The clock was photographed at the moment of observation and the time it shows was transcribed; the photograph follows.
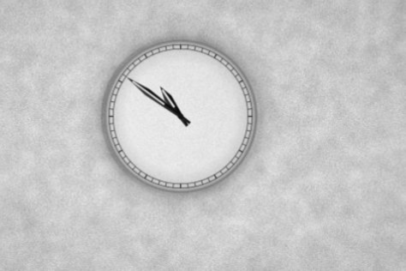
10:51
